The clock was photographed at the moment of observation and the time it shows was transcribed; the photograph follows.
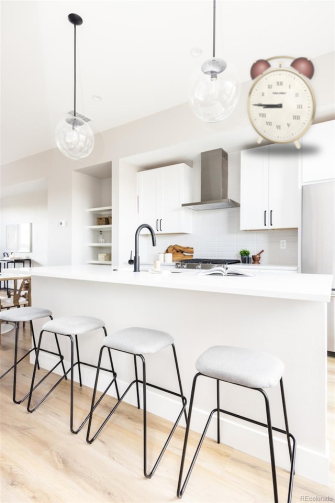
8:45
